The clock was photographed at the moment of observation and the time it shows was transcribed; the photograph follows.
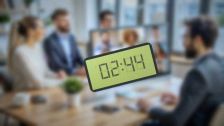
2:44
